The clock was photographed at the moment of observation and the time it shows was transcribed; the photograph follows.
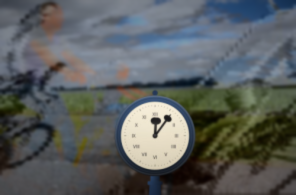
12:06
